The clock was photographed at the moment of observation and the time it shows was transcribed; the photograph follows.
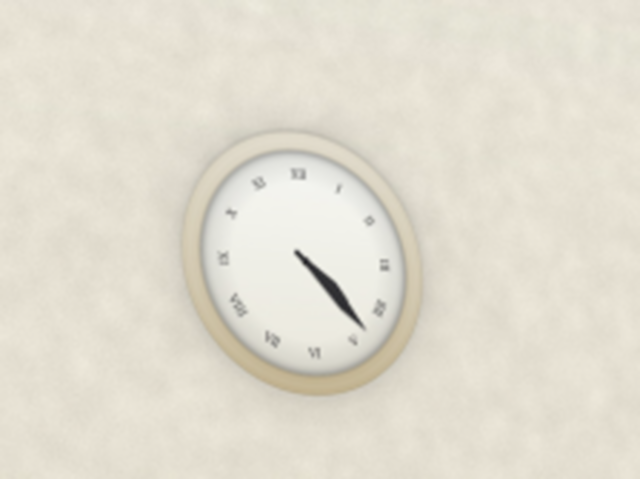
4:23
